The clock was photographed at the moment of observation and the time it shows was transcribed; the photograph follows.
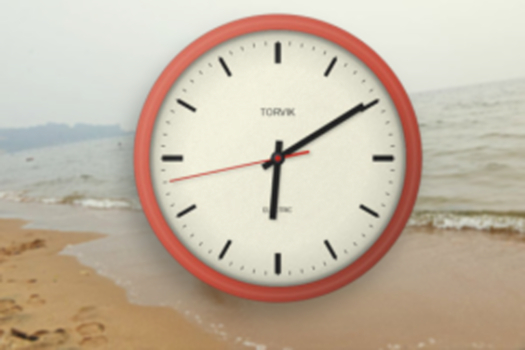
6:09:43
